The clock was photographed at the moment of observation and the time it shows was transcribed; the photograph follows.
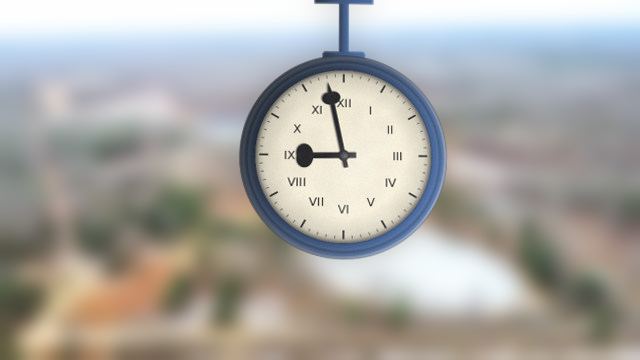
8:58
